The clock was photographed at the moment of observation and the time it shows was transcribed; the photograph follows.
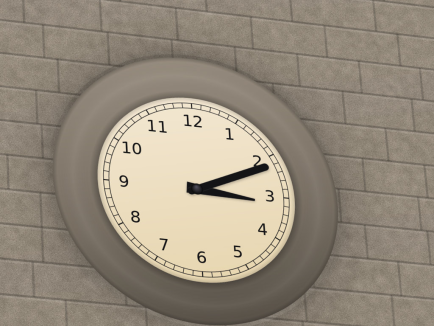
3:11
